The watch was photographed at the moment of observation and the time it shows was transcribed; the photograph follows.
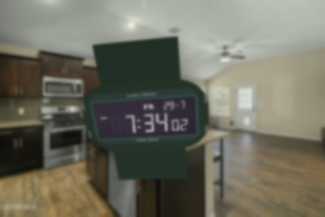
7:34:02
